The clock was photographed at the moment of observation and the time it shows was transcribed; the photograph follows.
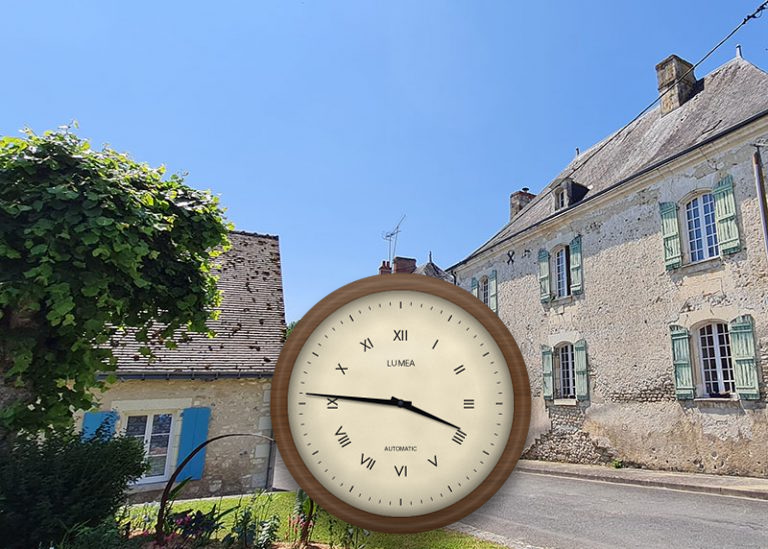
3:46
